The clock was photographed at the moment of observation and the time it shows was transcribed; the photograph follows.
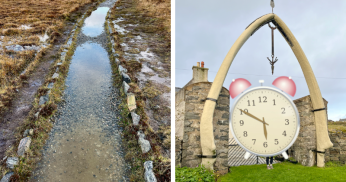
5:50
